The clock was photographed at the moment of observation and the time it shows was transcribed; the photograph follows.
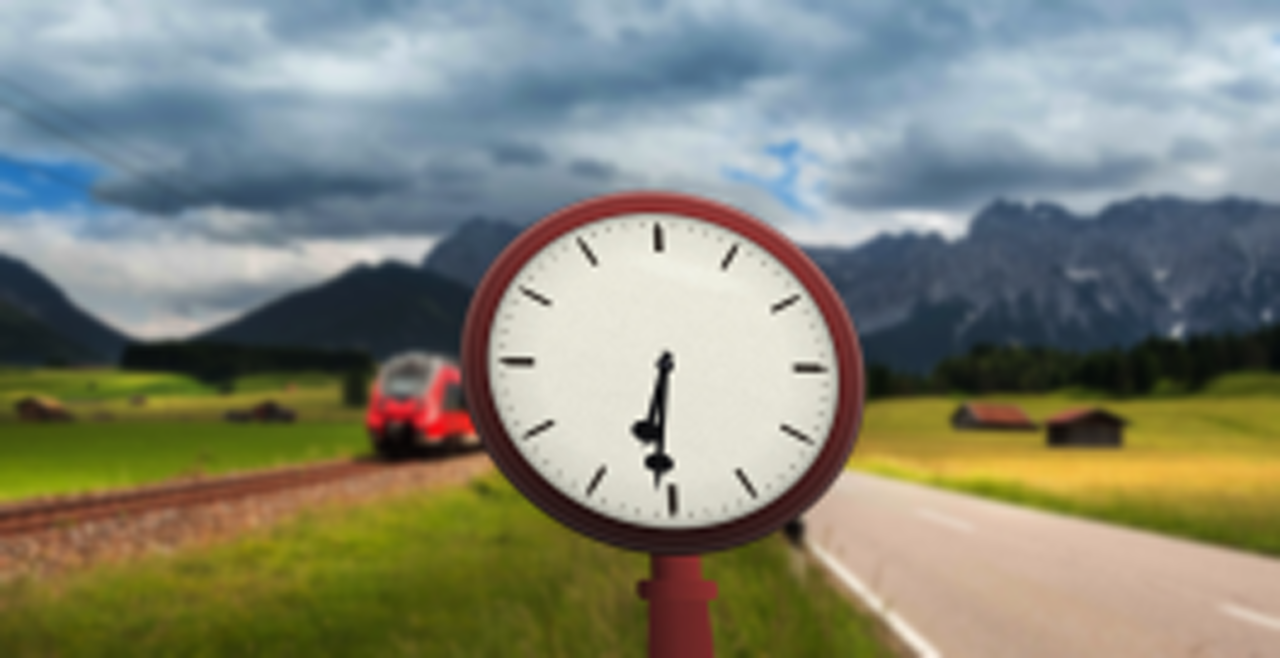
6:31
